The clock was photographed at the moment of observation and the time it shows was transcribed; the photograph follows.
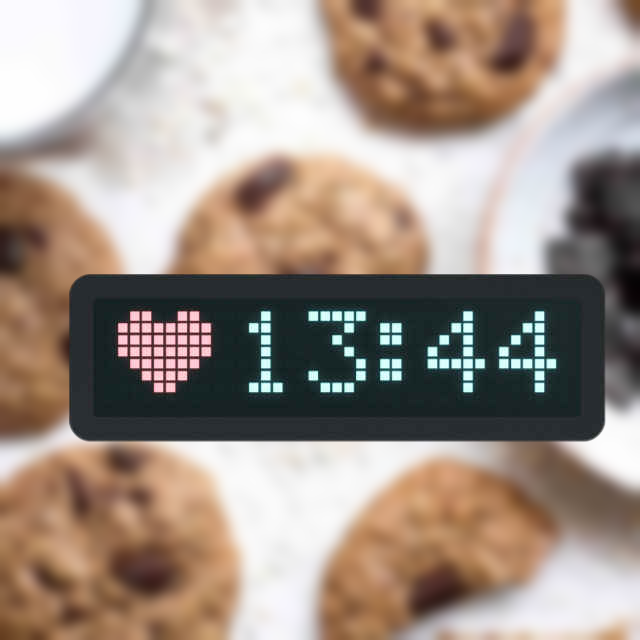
13:44
